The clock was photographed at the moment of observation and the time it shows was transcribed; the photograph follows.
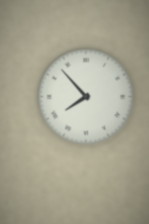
7:53
